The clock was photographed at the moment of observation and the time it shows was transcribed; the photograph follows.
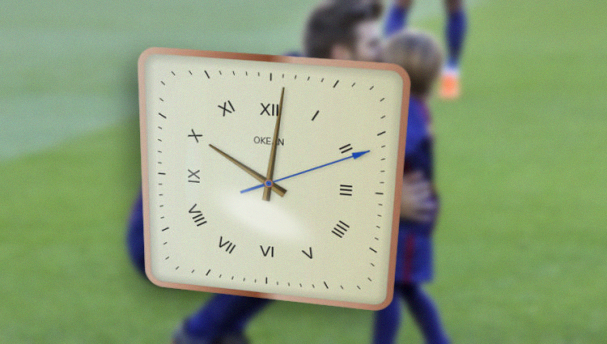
10:01:11
